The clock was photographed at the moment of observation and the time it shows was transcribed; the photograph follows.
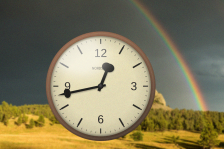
12:43
